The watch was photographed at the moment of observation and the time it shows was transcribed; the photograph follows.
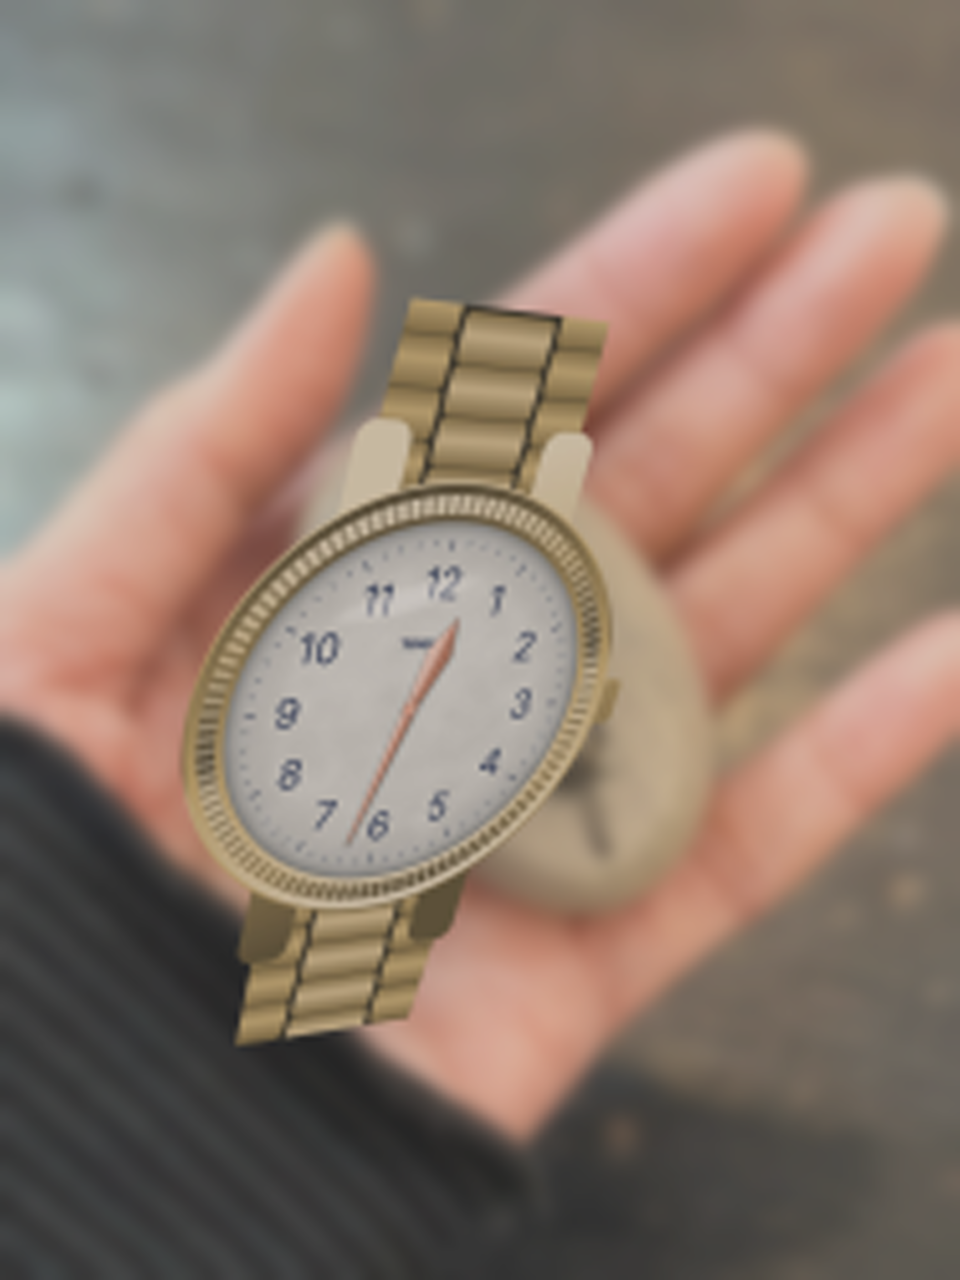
12:32
